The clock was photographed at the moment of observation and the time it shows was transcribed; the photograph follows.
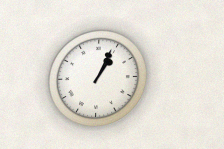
1:04
